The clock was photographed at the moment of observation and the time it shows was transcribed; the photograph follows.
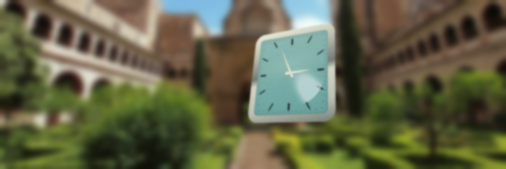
2:56
